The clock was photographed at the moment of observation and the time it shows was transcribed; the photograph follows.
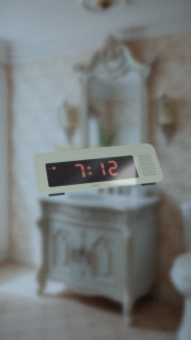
7:12
